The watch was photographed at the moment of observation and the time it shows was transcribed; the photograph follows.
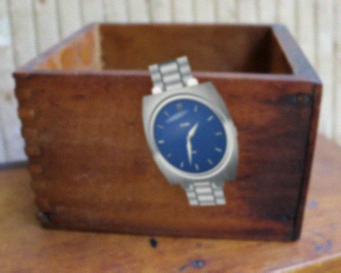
1:32
